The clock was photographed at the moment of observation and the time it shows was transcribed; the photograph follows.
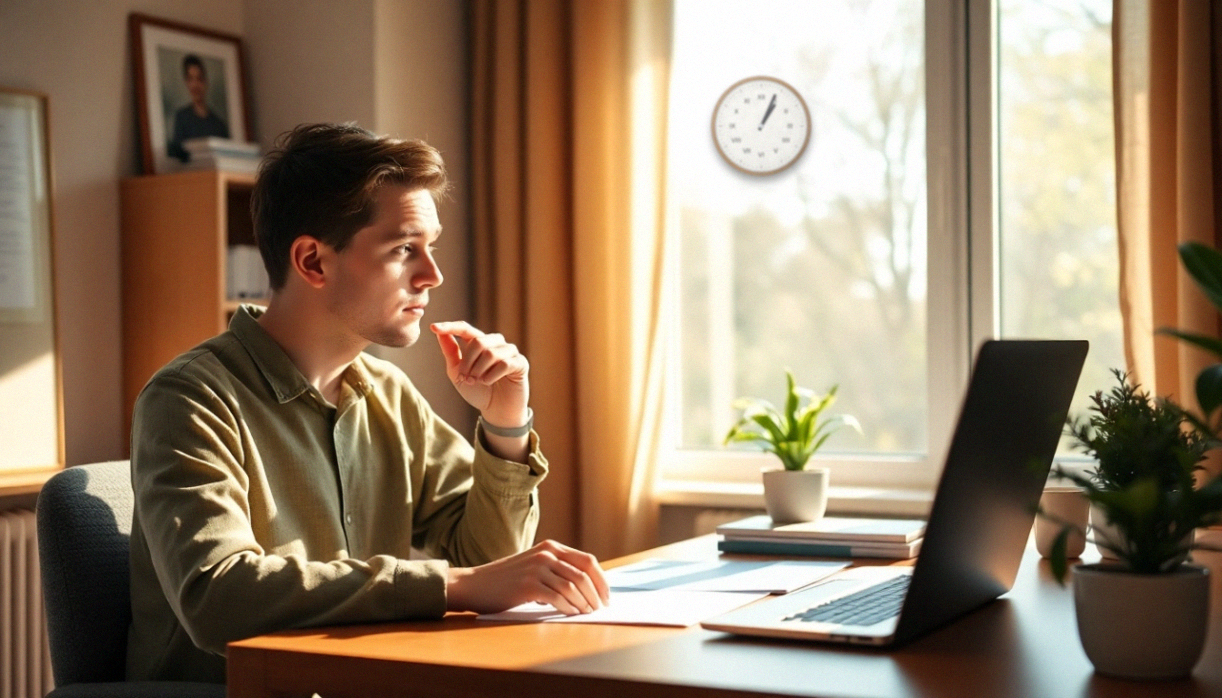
1:04
